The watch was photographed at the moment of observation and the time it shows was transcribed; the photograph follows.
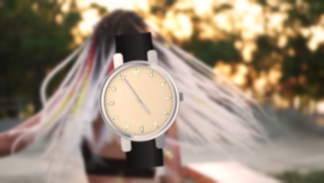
4:55
